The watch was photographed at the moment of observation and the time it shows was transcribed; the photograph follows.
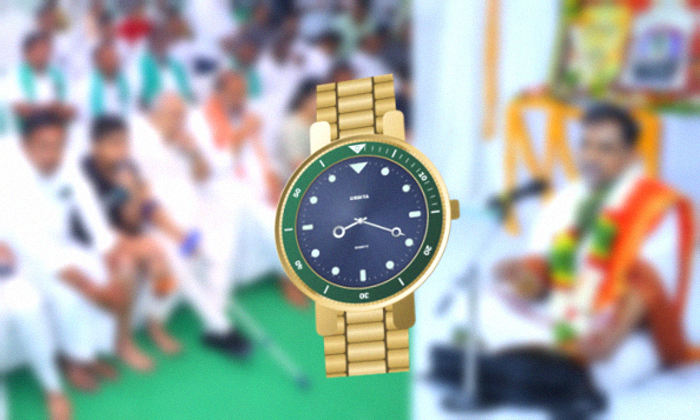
8:19
